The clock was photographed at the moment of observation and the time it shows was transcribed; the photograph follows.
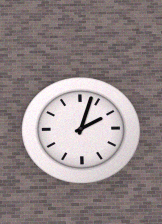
2:03
